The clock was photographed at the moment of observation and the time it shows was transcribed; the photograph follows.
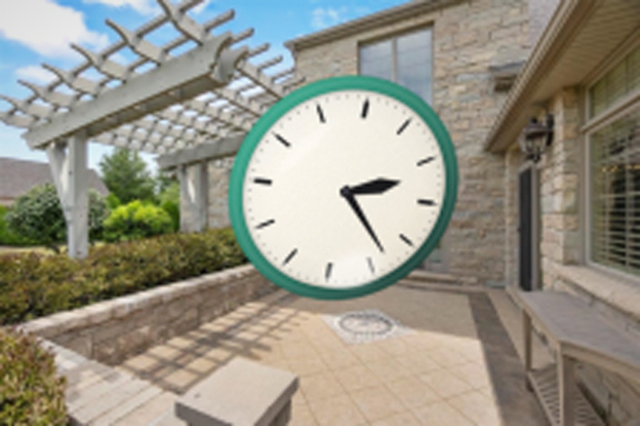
2:23
